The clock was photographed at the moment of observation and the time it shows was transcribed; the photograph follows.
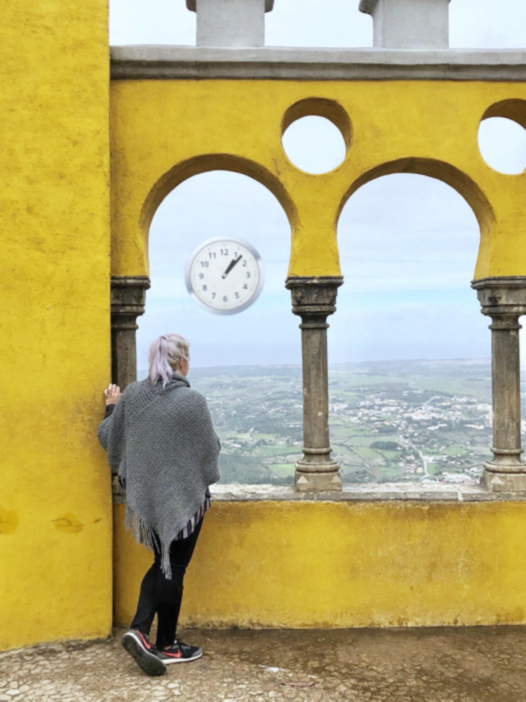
1:07
